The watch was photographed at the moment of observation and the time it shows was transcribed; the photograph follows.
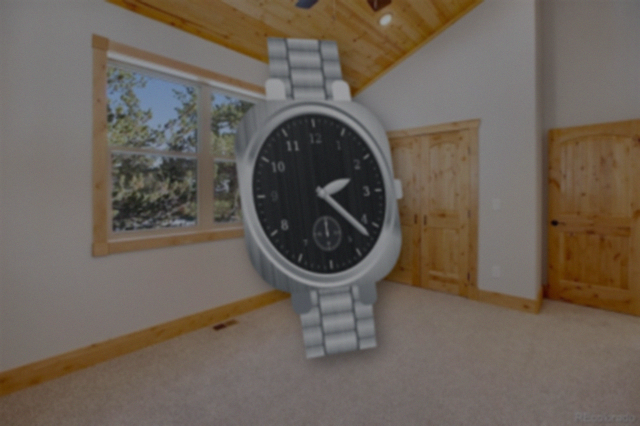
2:22
